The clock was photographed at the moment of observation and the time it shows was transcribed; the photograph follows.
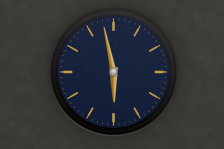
5:58
